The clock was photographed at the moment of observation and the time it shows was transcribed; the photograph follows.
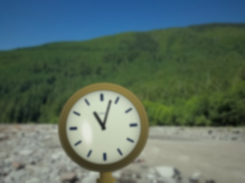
11:03
